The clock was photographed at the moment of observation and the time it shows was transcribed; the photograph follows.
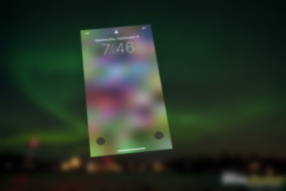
7:46
